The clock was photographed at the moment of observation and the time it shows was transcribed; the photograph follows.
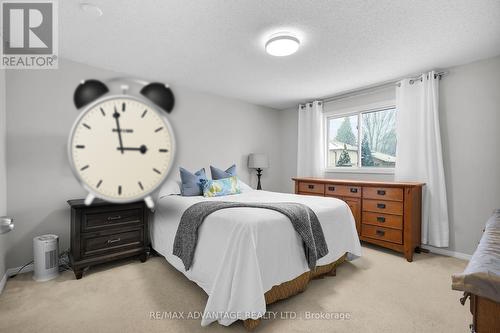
2:58
